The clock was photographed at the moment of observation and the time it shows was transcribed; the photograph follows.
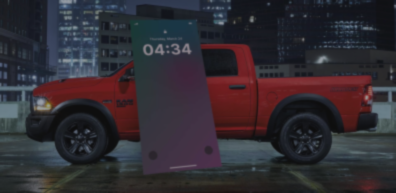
4:34
